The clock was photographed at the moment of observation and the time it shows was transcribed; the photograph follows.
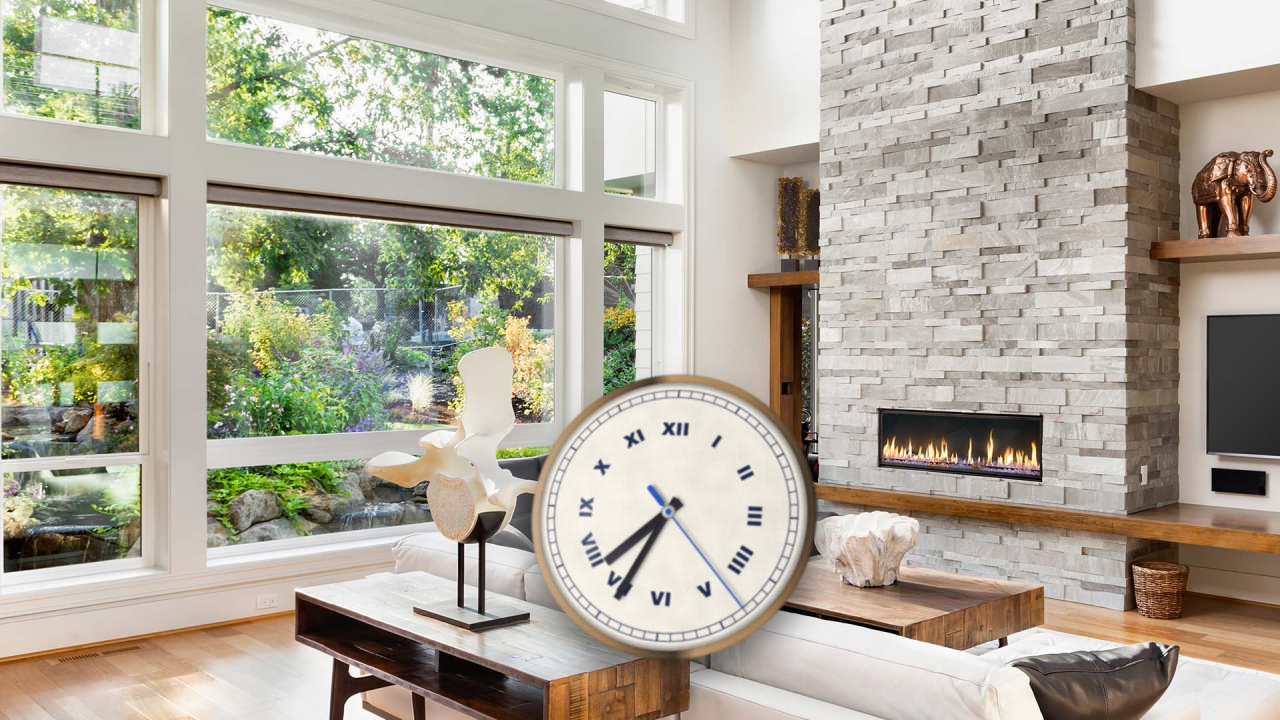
7:34:23
